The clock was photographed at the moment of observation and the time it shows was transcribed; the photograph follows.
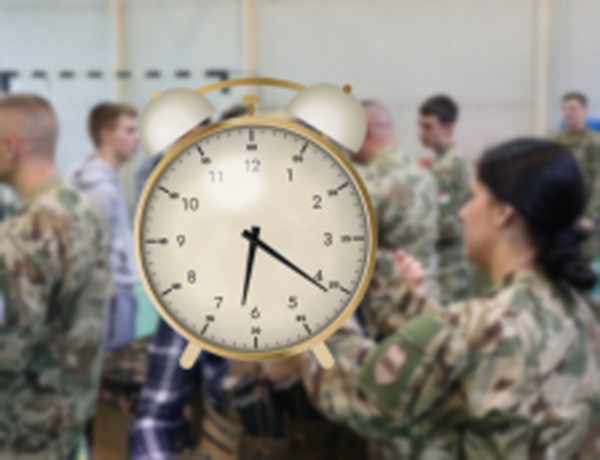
6:21
